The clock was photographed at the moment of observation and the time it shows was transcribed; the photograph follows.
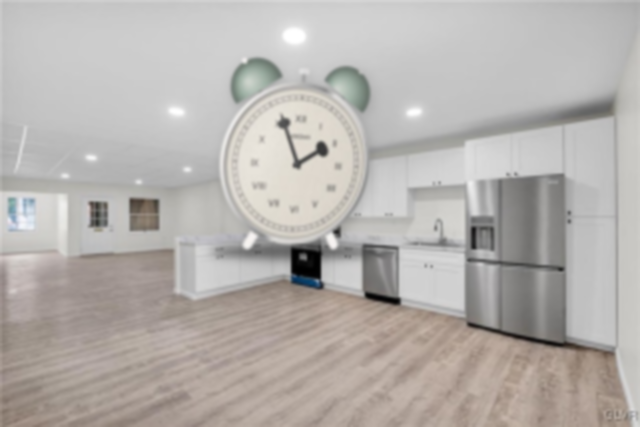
1:56
